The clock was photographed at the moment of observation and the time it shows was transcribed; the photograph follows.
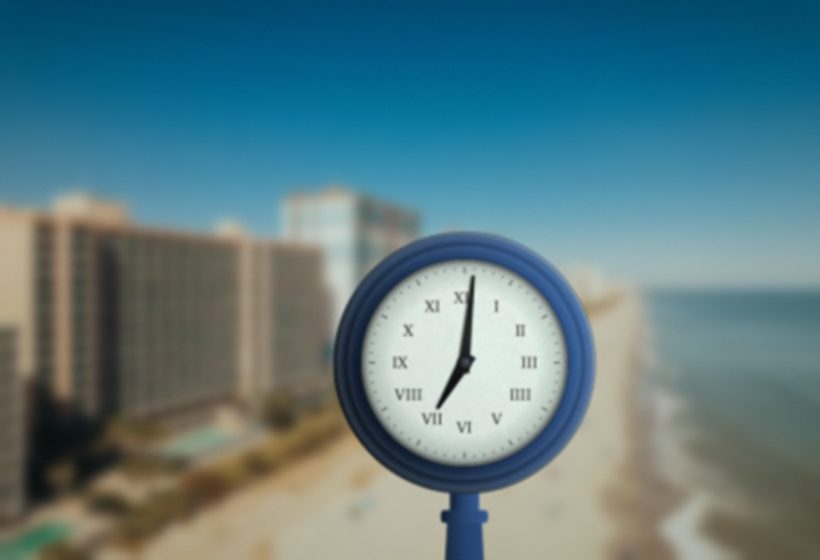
7:01
